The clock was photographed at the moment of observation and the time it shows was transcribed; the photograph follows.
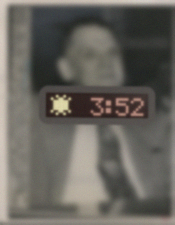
3:52
